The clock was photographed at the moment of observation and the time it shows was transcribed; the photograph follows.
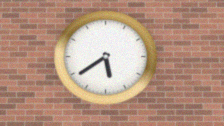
5:39
